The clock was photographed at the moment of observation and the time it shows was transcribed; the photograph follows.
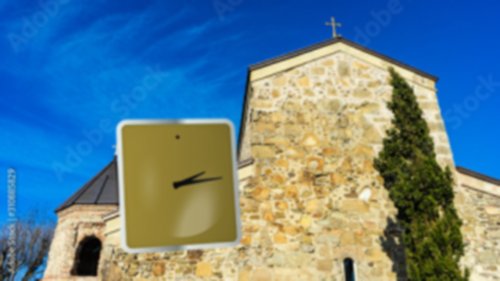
2:14
